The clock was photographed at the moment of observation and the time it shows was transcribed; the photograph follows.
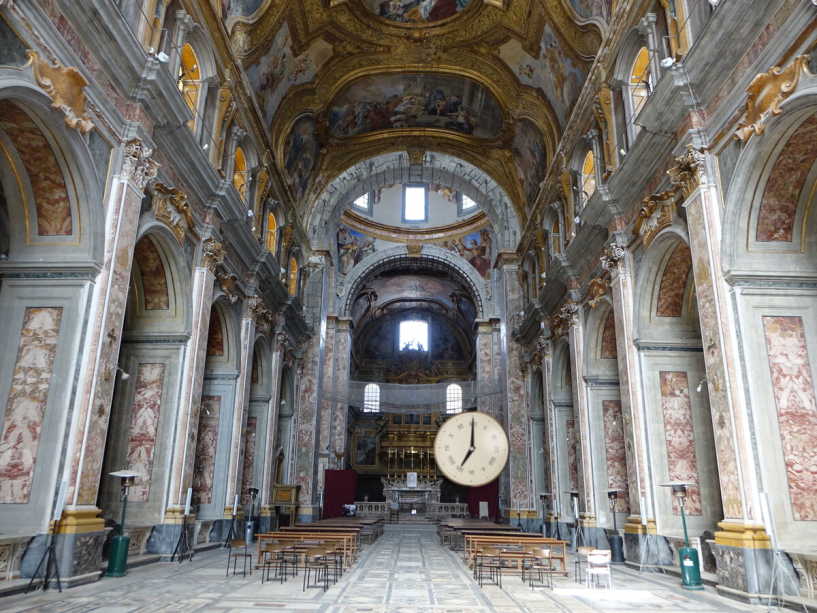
7:00
